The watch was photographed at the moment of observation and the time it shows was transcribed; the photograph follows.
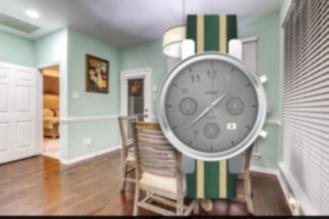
1:38
